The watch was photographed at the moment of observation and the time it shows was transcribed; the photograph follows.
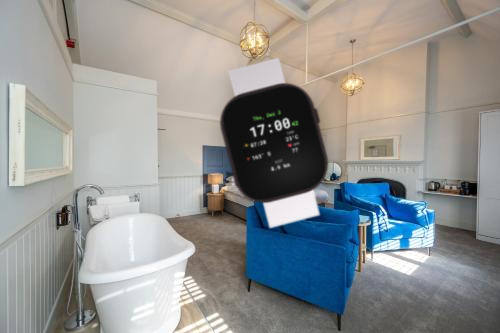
17:00
